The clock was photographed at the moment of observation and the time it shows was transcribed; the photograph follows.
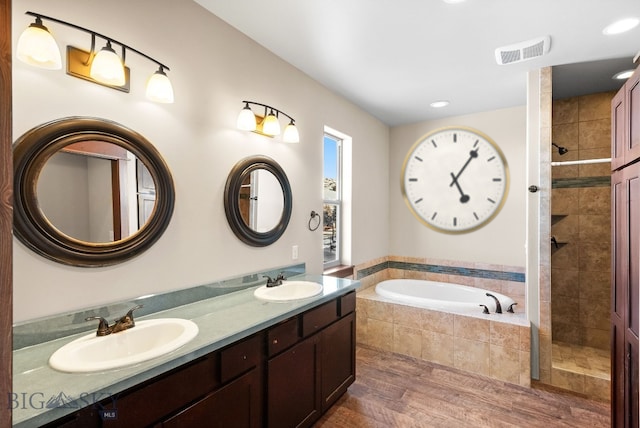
5:06
